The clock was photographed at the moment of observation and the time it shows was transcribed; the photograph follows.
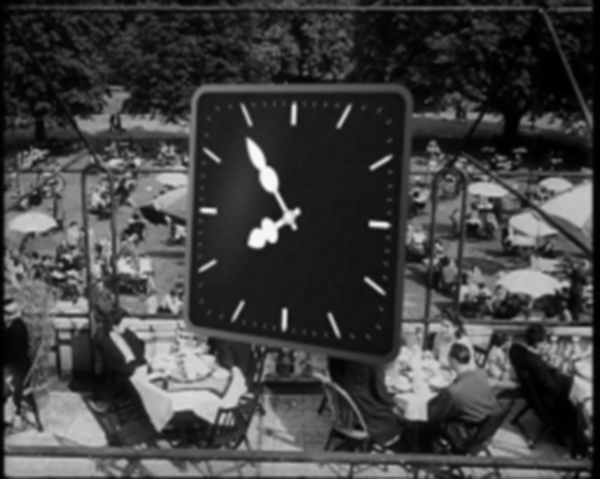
7:54
